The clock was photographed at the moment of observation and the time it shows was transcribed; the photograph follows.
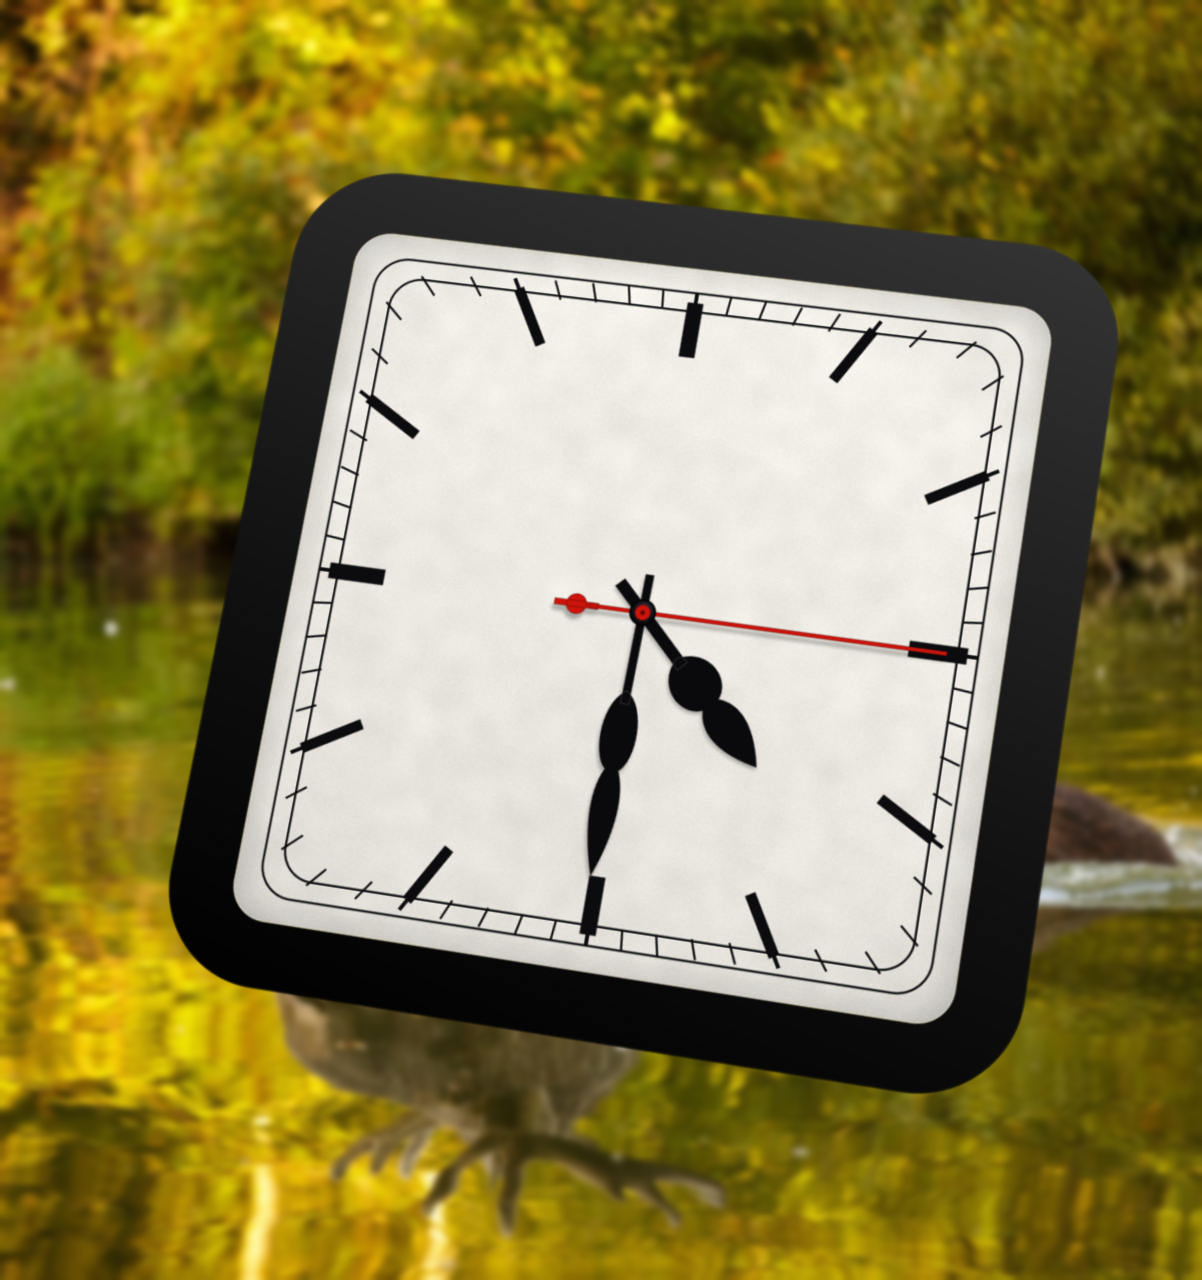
4:30:15
